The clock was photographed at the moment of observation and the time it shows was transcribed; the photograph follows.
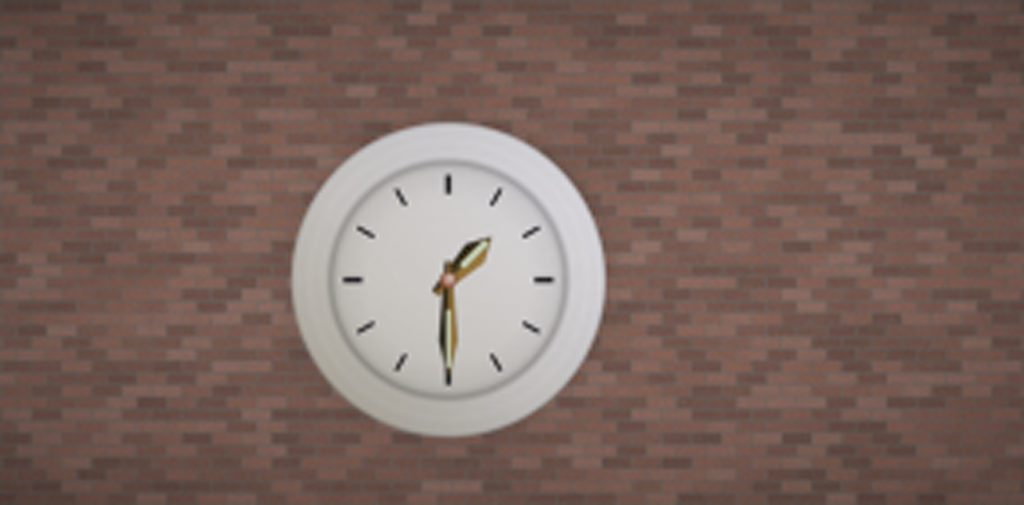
1:30
